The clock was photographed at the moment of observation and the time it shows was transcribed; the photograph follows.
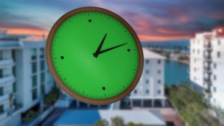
1:13
